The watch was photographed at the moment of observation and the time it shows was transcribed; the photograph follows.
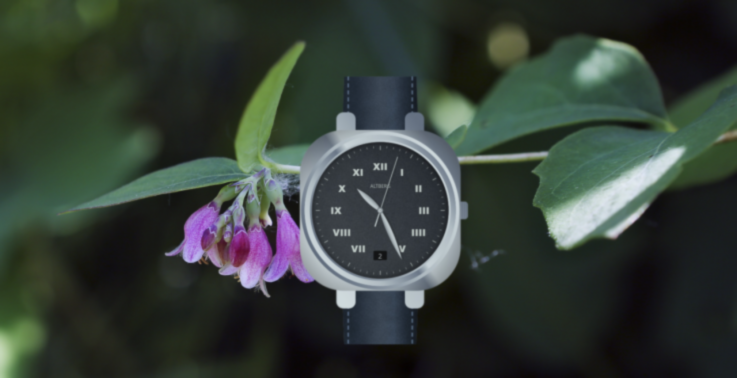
10:26:03
